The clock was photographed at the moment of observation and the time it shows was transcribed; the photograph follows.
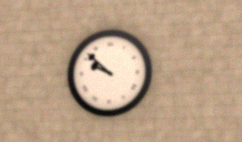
9:52
